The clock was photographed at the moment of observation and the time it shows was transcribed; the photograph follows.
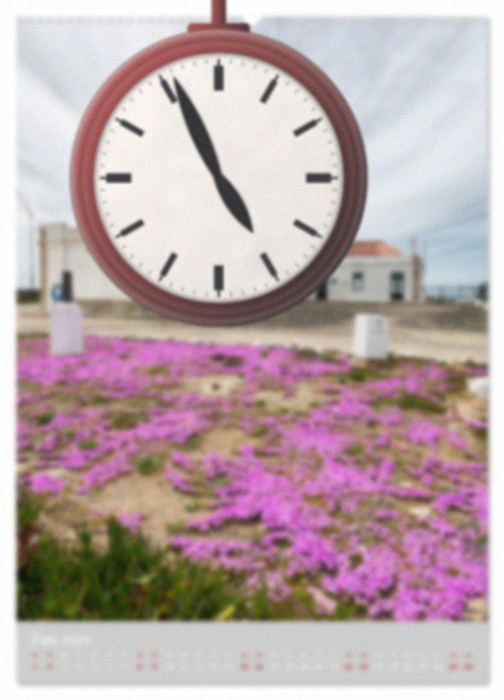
4:56
